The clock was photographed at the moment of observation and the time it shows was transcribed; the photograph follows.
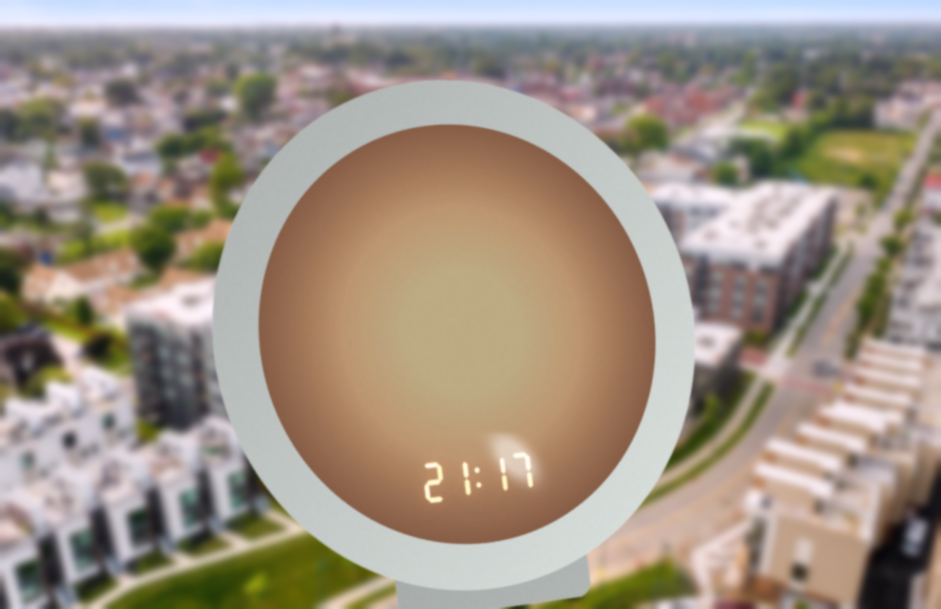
21:17
